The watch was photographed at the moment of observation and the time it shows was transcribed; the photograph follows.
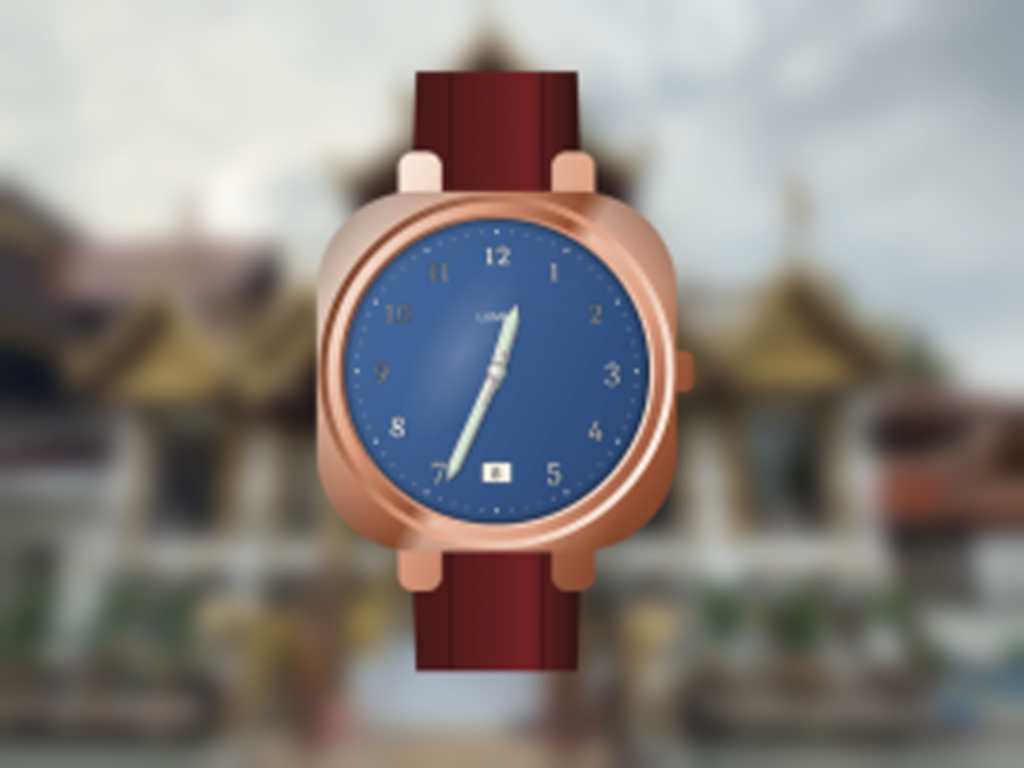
12:34
